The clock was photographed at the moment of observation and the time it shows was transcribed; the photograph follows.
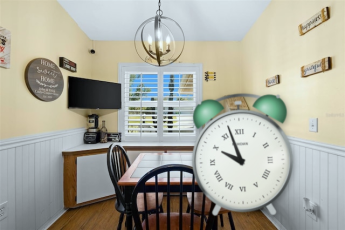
9:57
